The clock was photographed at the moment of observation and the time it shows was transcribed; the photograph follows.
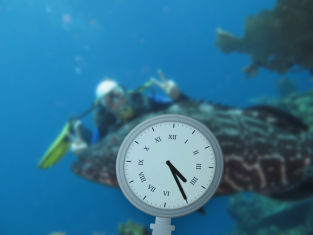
4:25
